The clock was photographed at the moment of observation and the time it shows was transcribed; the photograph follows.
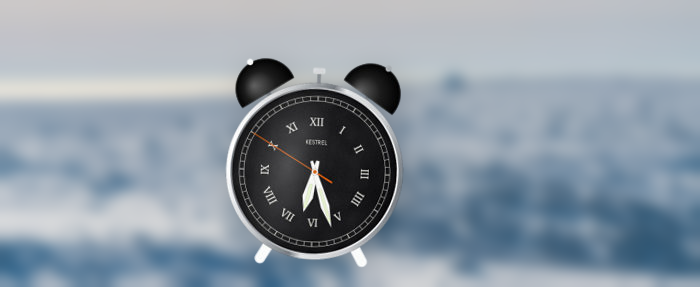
6:26:50
